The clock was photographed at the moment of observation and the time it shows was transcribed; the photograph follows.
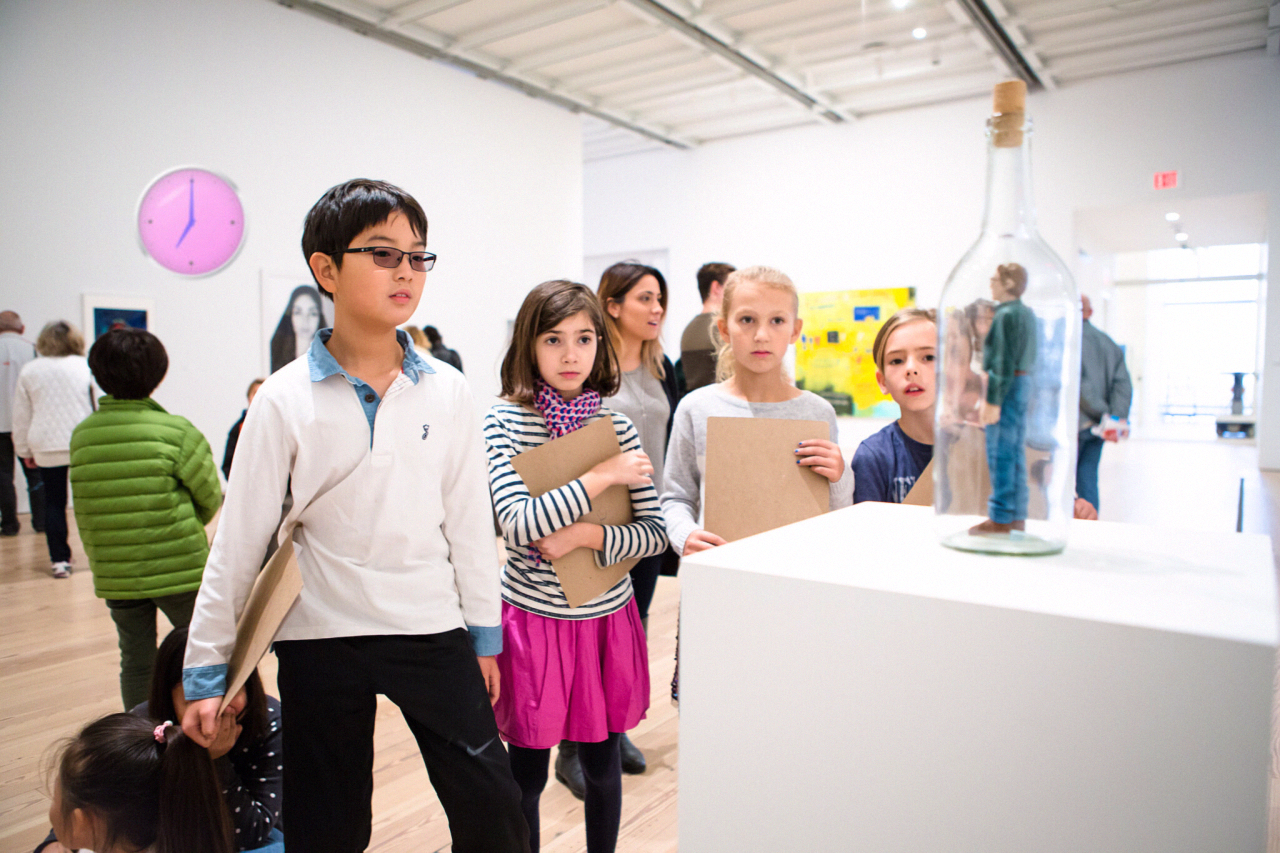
7:00
